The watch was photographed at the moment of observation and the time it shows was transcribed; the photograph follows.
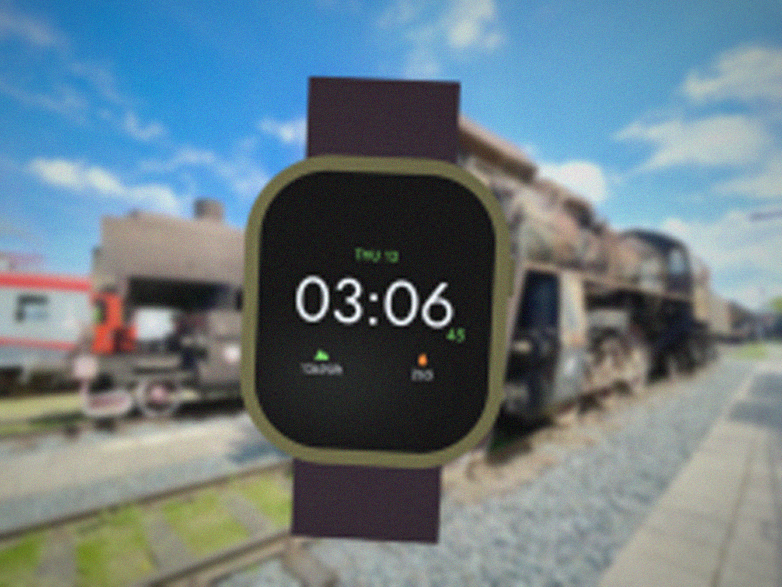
3:06
